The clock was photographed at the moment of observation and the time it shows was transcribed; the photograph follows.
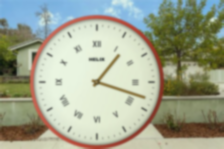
1:18
